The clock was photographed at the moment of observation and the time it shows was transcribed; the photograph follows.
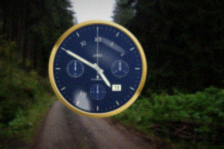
4:50
